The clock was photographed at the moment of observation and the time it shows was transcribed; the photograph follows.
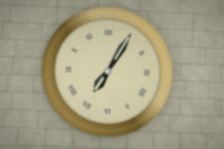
7:05
